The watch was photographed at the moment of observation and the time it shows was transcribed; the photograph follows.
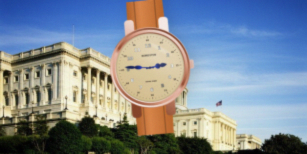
2:46
